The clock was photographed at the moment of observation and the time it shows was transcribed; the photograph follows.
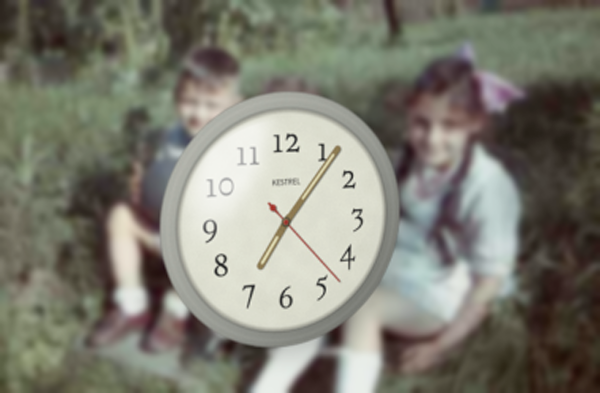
7:06:23
